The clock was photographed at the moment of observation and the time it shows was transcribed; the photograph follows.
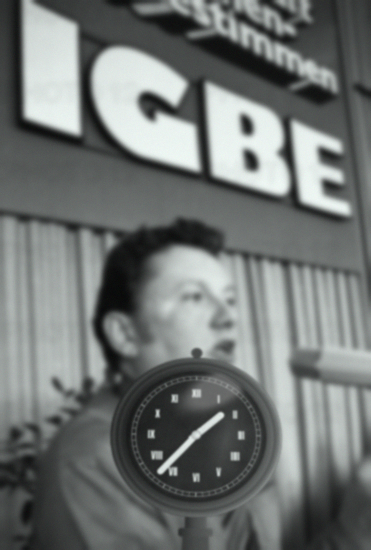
1:37
